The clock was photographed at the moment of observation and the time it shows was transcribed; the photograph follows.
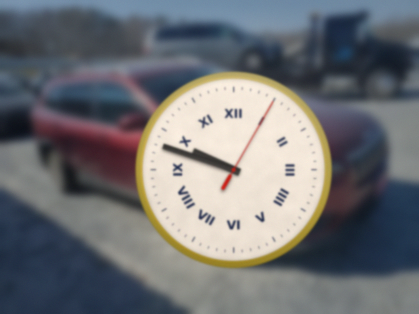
9:48:05
